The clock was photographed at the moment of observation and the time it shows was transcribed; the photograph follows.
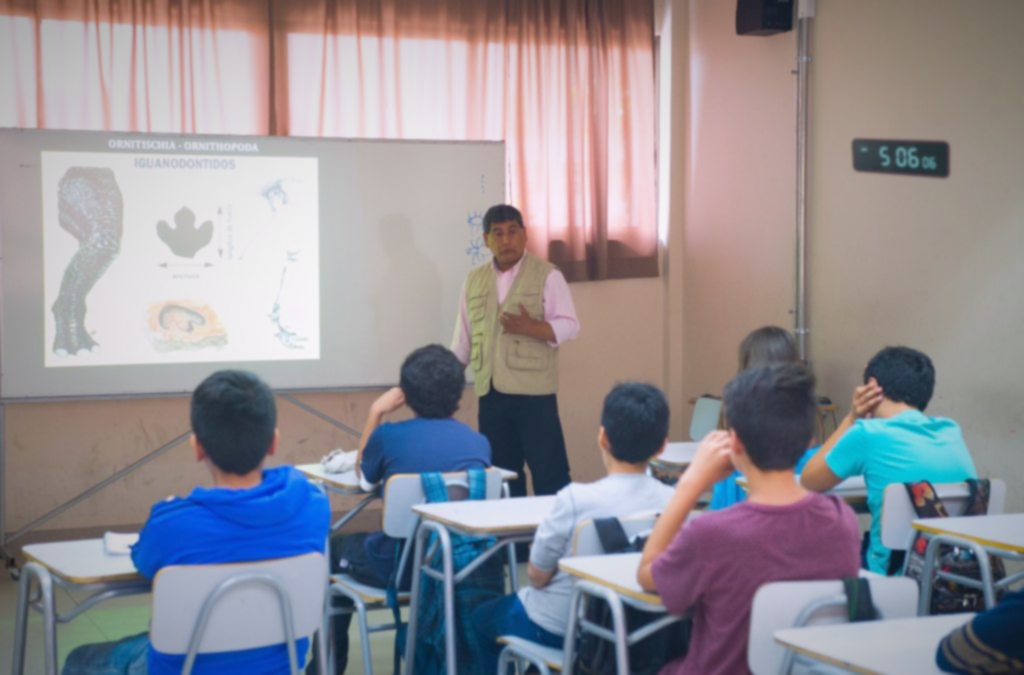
5:06
